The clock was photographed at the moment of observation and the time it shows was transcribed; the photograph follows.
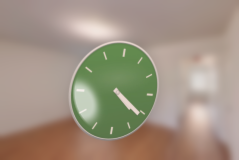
4:21
